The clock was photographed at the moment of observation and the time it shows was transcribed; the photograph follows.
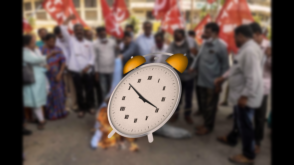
3:51
